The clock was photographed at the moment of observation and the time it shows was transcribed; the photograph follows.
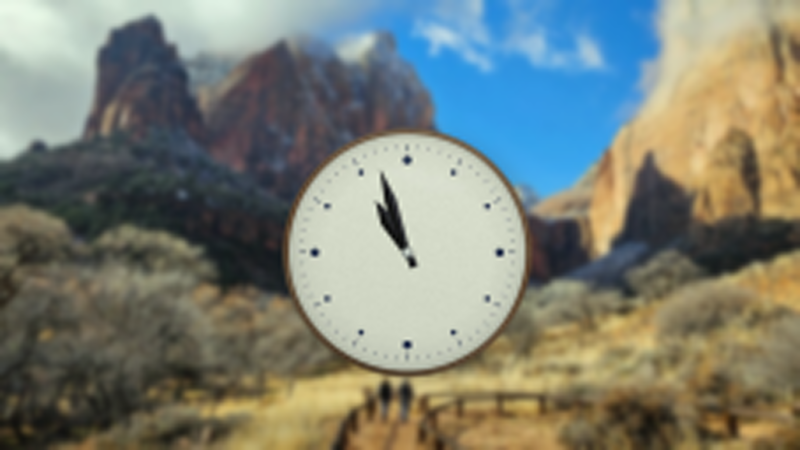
10:57
